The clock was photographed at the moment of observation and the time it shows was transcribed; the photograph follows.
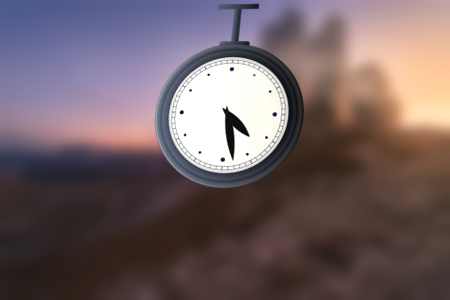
4:28
